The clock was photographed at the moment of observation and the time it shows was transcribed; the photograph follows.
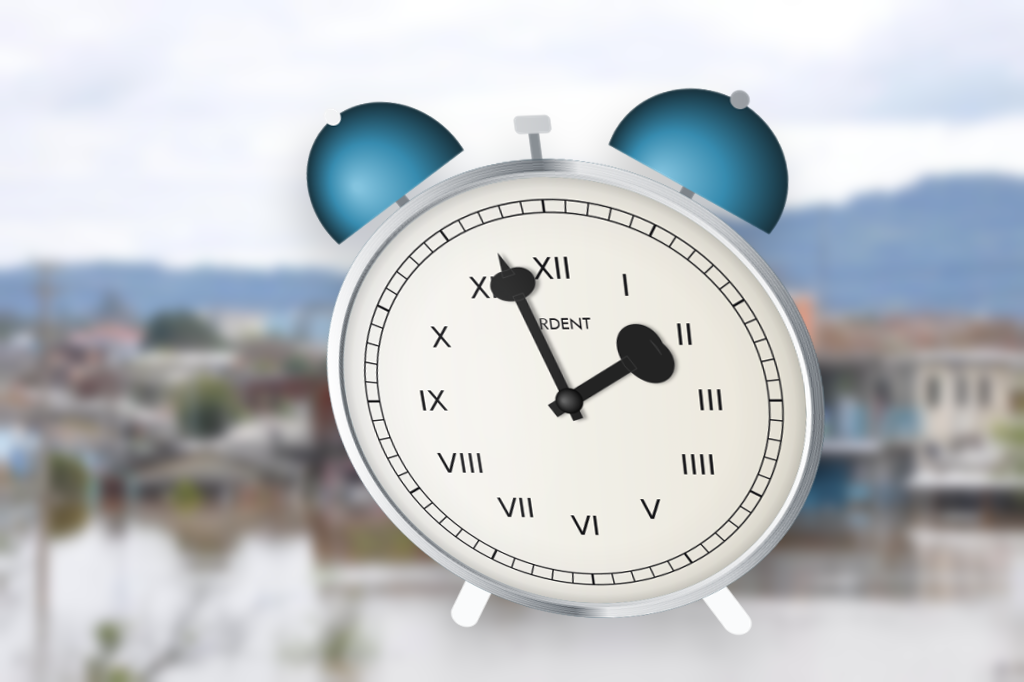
1:57
